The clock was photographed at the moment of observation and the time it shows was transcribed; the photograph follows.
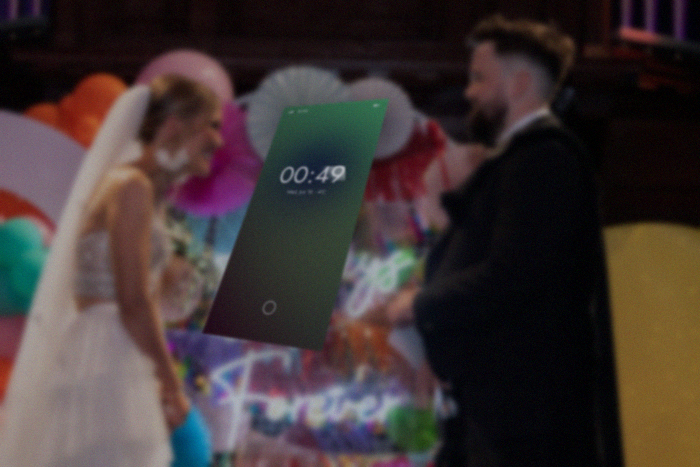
0:49
